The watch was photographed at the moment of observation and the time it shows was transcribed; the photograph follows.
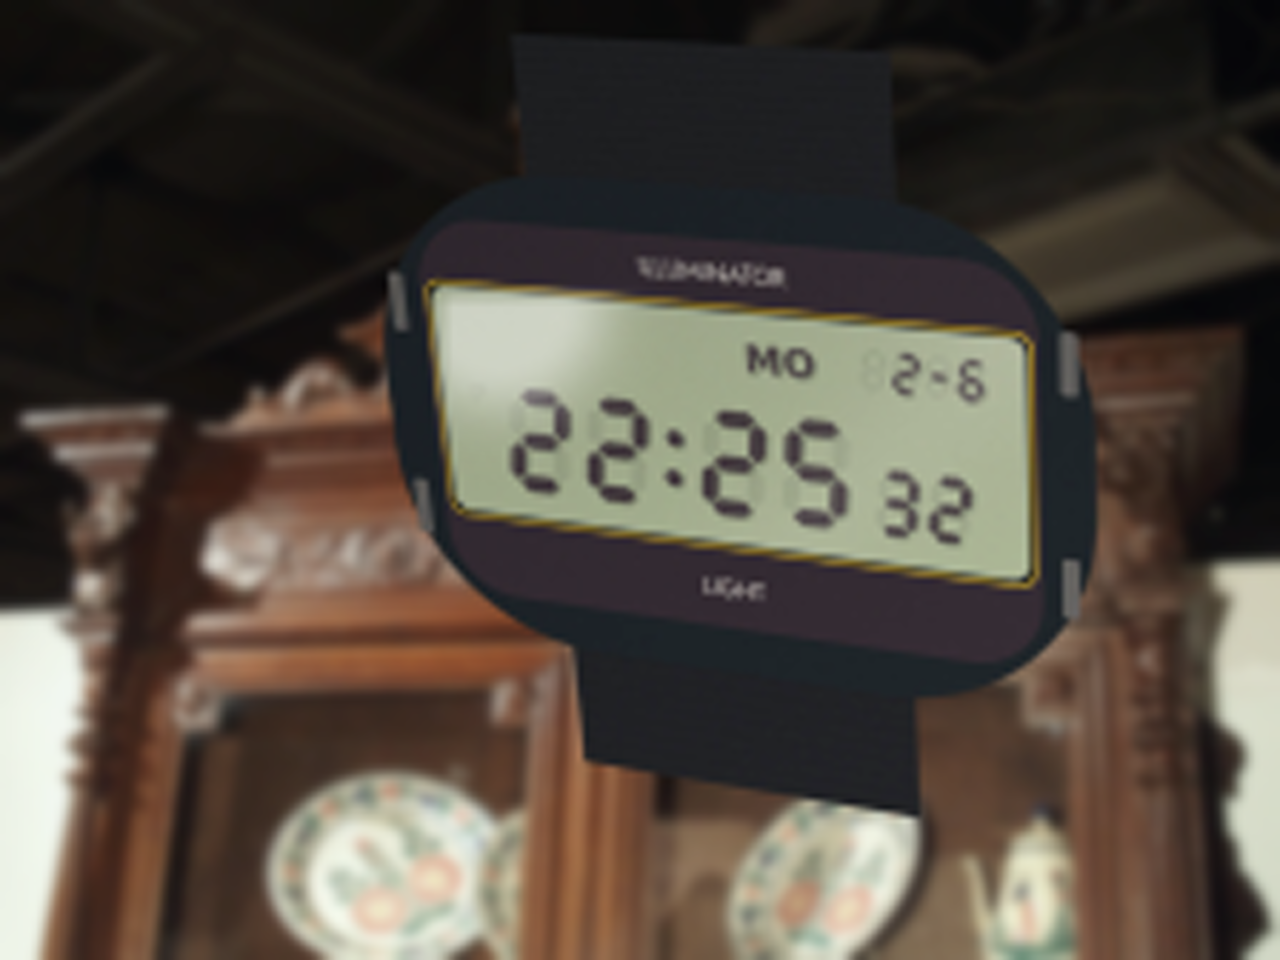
22:25:32
